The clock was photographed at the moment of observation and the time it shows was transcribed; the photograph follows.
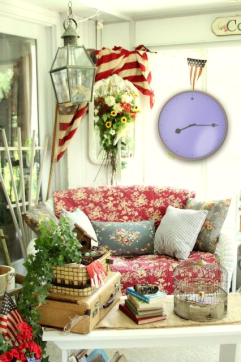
8:15
